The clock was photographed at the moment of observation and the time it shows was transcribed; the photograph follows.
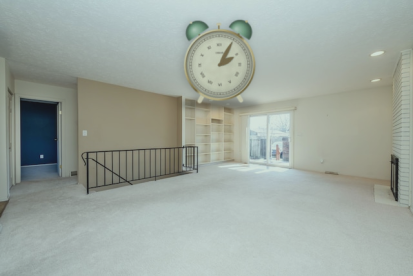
2:05
